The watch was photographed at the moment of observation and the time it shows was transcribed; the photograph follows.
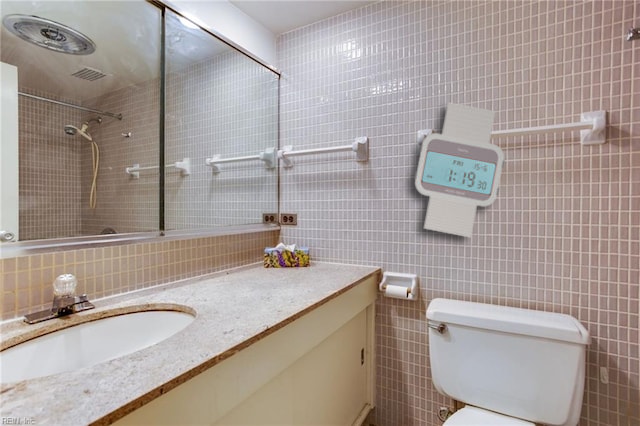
1:19
